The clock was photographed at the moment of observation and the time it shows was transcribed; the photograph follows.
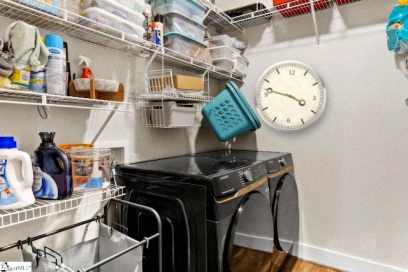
3:47
